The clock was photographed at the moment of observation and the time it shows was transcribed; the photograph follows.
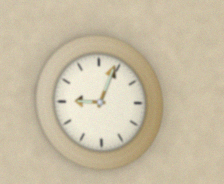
9:04
